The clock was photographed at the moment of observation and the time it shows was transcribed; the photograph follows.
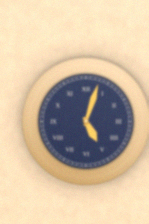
5:03
